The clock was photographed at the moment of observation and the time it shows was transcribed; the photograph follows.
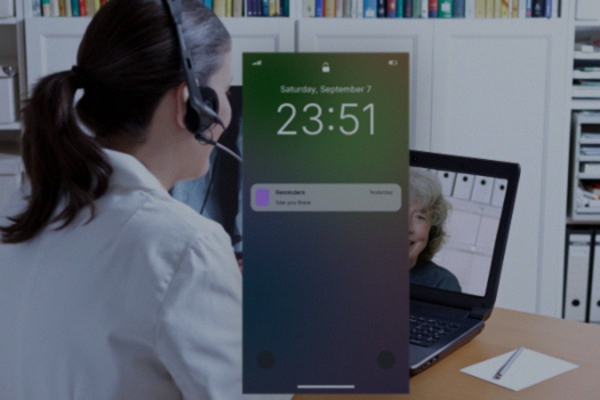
23:51
